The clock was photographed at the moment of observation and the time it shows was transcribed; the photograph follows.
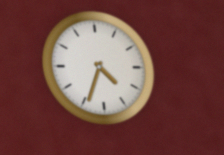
4:34
